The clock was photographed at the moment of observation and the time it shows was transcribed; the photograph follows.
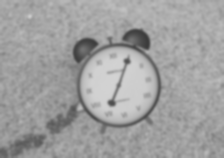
7:05
